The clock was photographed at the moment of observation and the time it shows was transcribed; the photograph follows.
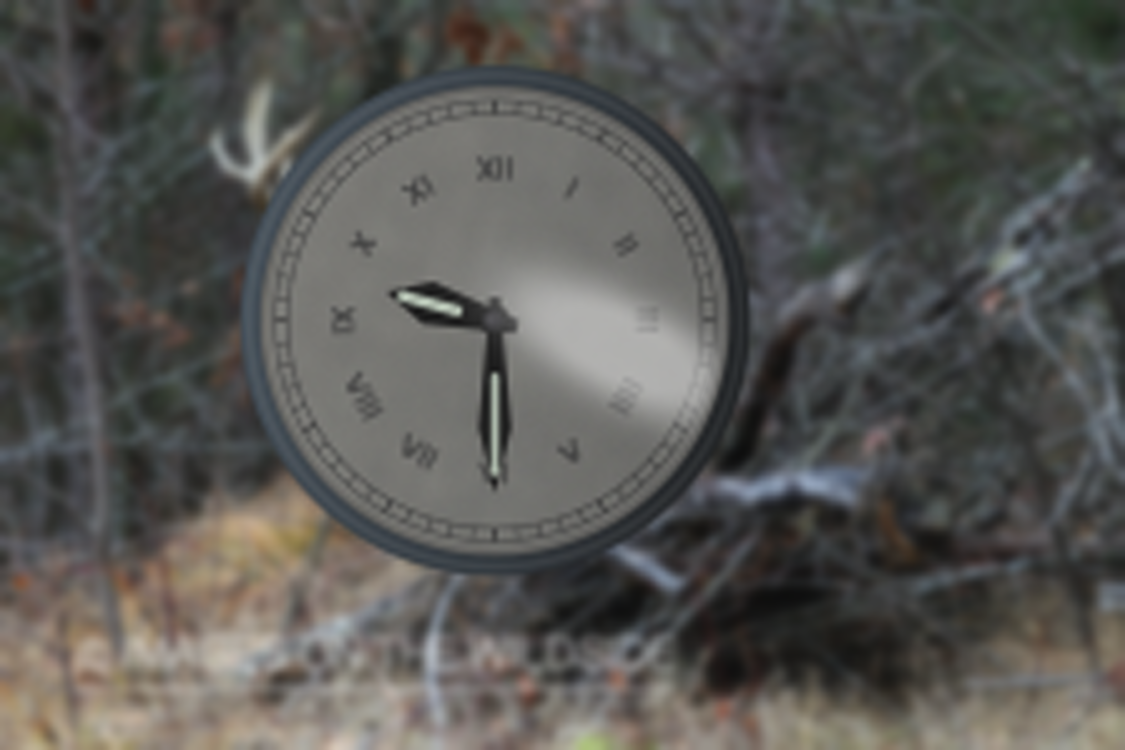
9:30
